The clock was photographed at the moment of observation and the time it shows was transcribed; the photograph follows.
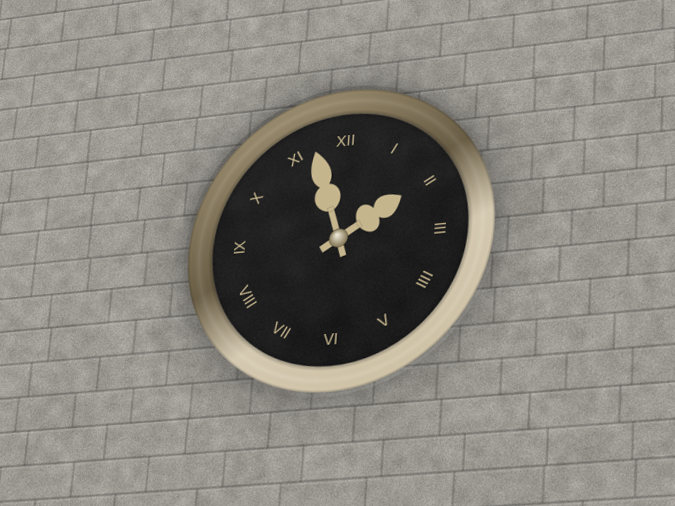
1:57
